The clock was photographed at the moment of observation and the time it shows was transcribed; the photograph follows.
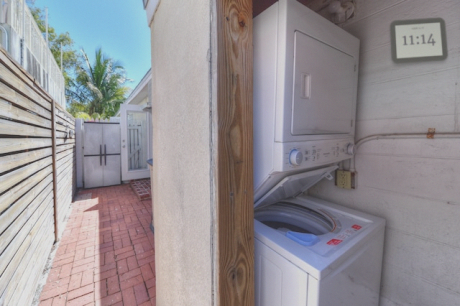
11:14
